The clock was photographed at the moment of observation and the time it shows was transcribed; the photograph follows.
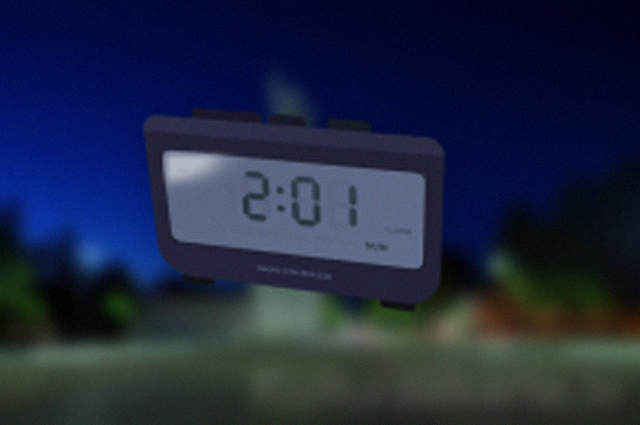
2:01
